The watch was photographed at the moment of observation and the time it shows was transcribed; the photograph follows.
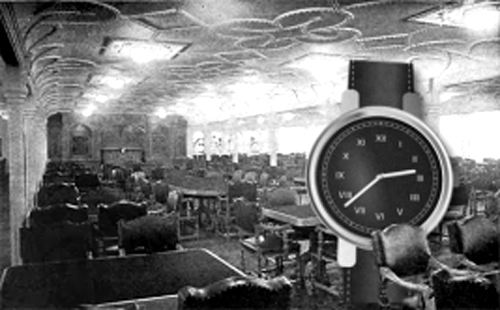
2:38
